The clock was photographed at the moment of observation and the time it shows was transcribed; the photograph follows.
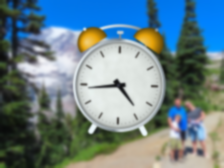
4:44
